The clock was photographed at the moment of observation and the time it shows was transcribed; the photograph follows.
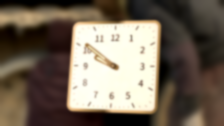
9:51
